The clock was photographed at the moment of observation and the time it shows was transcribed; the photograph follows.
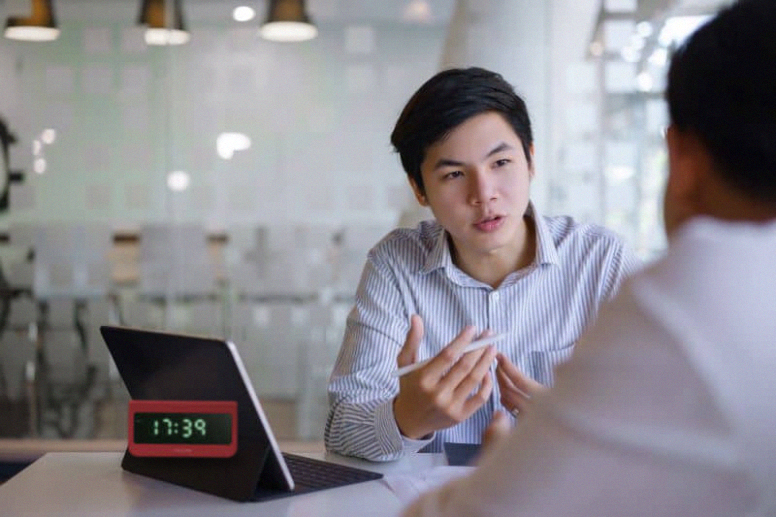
17:39
